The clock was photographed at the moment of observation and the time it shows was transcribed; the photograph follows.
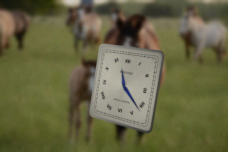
11:22
